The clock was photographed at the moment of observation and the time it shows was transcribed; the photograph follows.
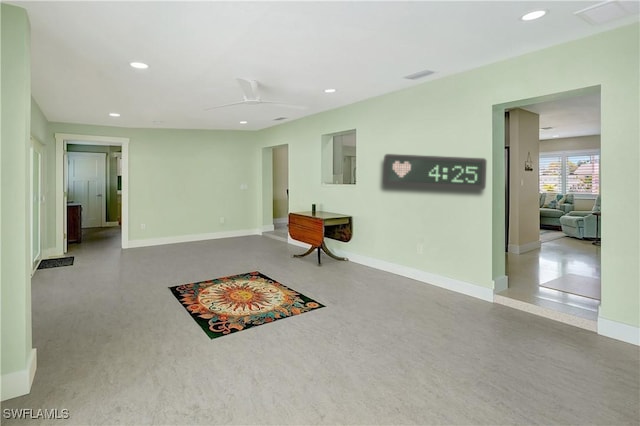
4:25
